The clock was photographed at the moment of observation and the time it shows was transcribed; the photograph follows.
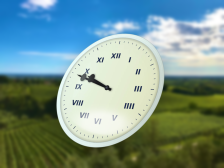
9:48
